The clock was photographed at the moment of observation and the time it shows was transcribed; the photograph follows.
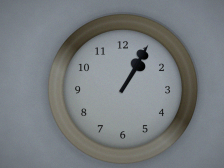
1:05
